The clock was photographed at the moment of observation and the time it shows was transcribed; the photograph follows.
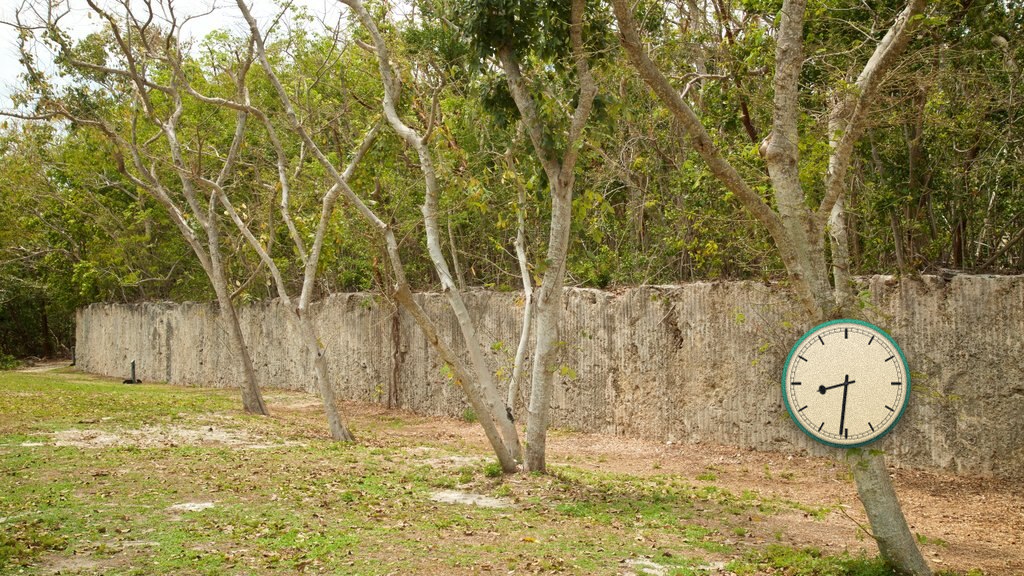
8:31
